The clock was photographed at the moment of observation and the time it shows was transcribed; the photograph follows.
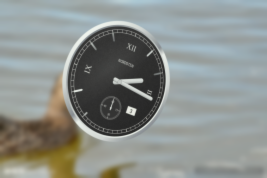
2:16
